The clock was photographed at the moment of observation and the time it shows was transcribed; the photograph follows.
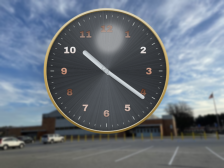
10:21
